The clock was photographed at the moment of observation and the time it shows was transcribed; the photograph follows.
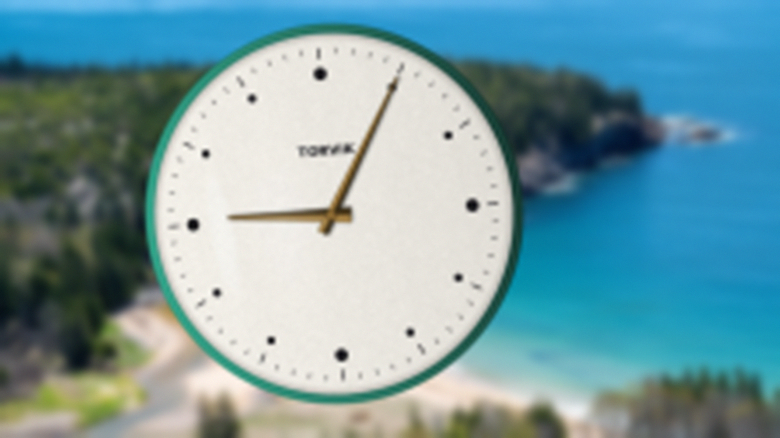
9:05
